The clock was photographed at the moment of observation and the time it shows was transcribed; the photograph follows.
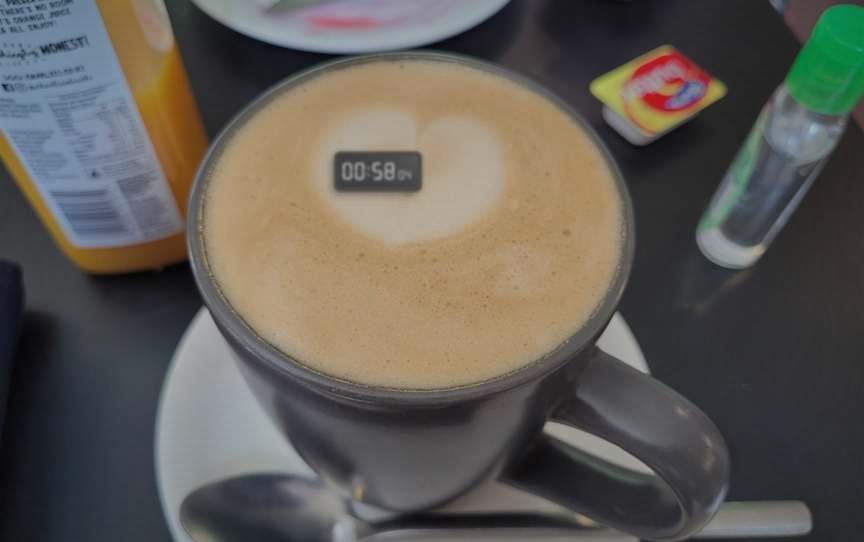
0:58
